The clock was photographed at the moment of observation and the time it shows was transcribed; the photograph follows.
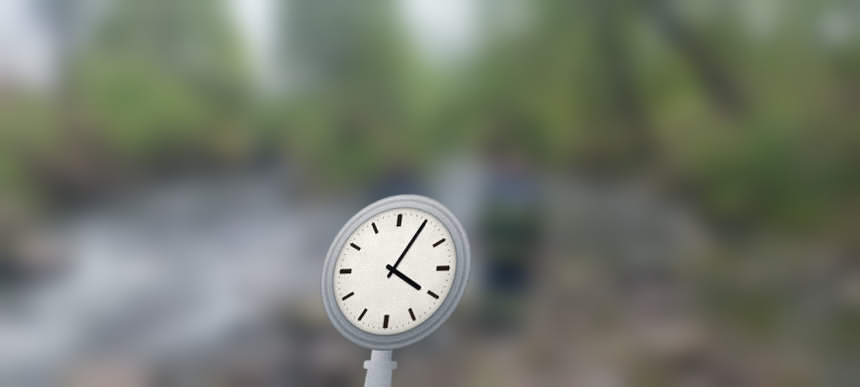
4:05
